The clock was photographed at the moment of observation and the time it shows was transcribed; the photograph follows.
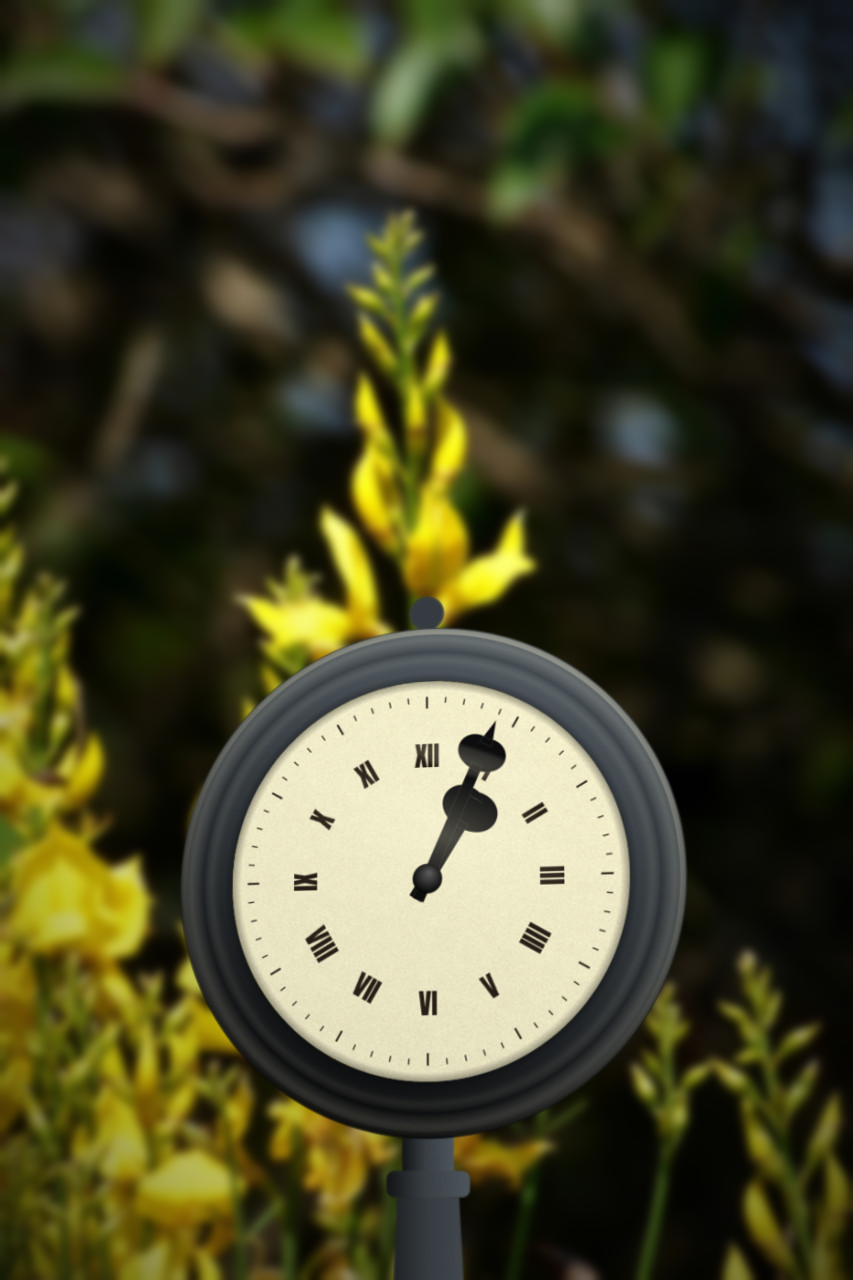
1:04
